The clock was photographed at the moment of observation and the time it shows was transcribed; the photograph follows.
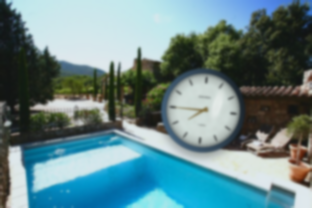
7:45
